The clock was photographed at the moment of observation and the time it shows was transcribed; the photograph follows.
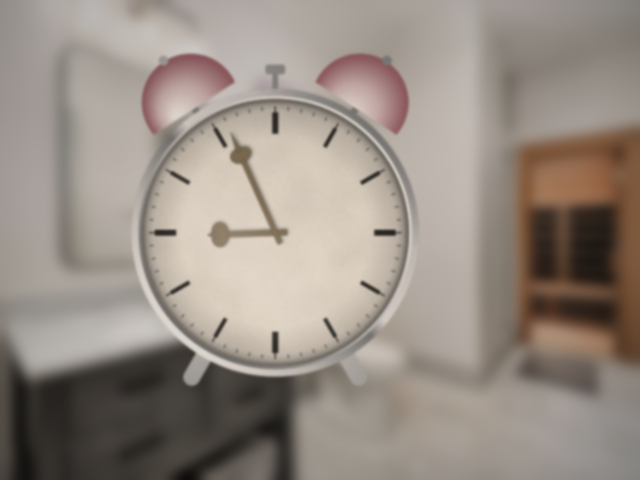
8:56
